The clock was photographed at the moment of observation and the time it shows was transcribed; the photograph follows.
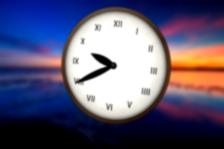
9:40
